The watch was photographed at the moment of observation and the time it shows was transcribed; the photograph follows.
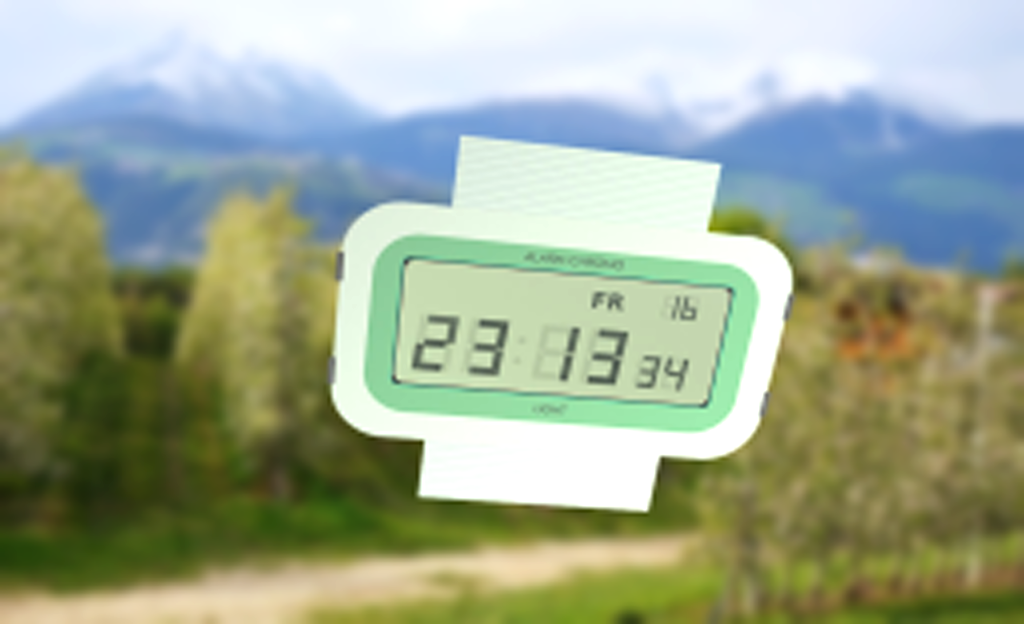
23:13:34
